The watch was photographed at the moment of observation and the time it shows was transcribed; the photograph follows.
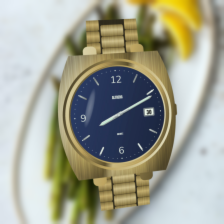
8:11
